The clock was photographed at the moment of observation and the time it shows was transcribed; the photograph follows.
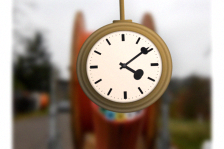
4:09
